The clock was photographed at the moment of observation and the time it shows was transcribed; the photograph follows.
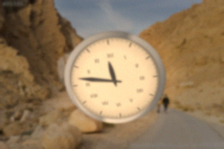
11:47
